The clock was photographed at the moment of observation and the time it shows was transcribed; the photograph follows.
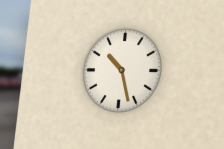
10:27
